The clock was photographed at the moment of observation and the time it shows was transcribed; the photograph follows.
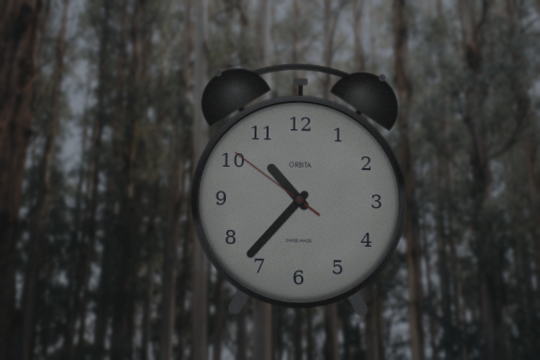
10:36:51
